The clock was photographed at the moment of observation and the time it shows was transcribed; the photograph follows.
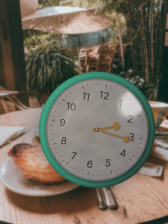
2:16
